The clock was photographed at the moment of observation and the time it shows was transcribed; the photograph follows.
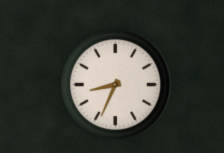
8:34
